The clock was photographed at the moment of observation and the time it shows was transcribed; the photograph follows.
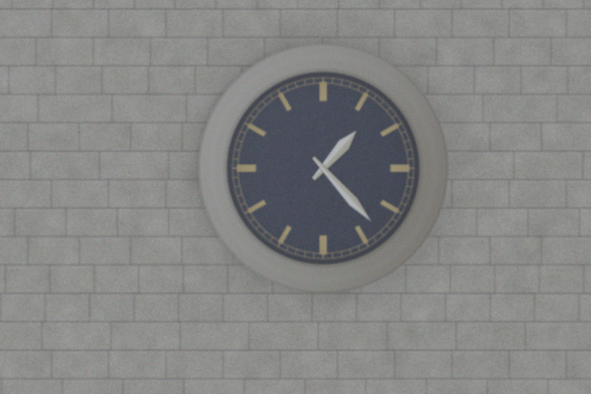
1:23
